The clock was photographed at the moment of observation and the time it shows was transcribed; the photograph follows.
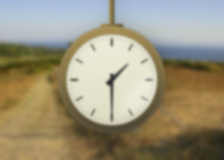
1:30
